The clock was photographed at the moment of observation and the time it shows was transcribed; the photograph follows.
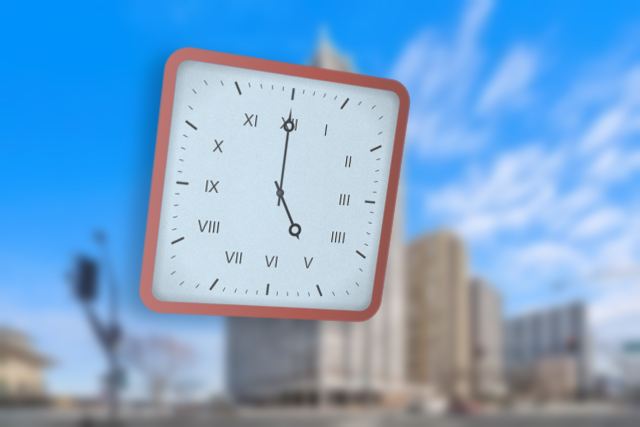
5:00
